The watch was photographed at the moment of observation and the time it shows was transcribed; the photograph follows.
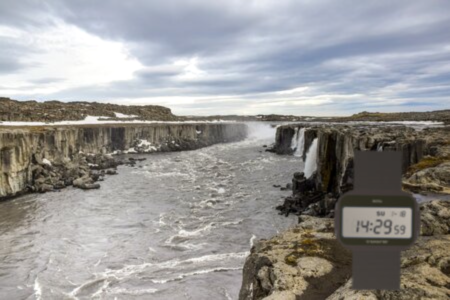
14:29
